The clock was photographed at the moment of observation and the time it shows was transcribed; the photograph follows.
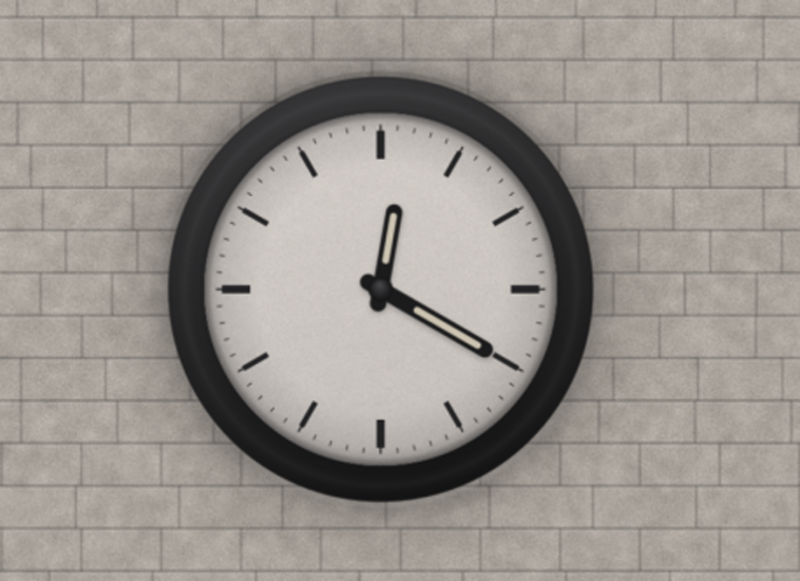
12:20
